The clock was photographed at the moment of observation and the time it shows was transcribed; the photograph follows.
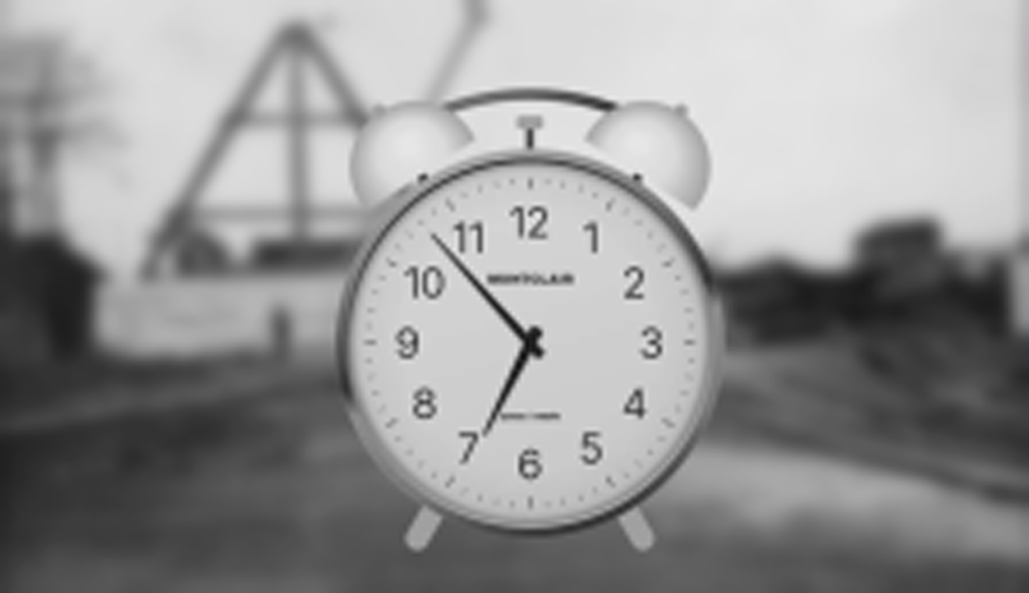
6:53
